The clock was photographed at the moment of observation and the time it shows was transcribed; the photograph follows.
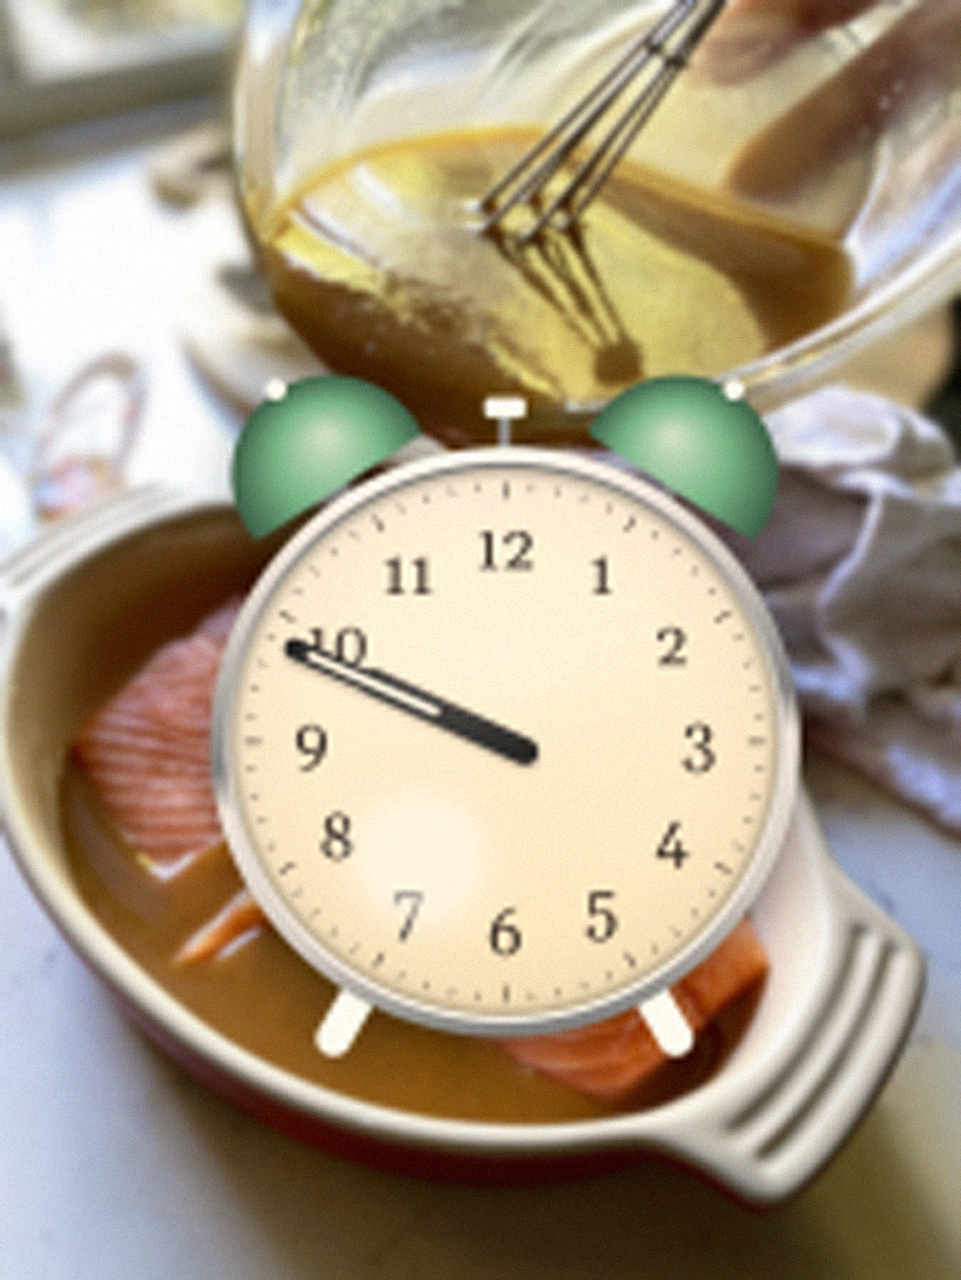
9:49
